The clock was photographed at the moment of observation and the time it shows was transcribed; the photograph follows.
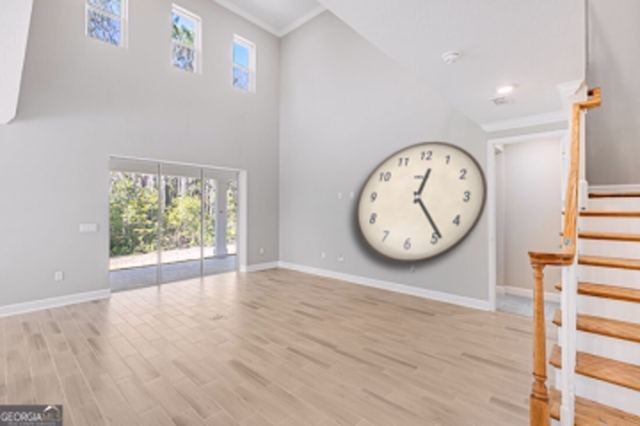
12:24
